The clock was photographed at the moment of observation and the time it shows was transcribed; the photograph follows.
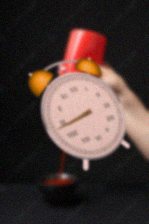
8:44
